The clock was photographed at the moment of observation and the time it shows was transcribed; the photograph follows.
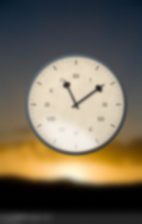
11:09
